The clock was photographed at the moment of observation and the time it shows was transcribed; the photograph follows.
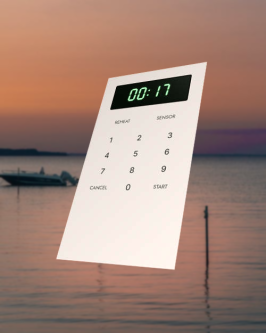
0:17
